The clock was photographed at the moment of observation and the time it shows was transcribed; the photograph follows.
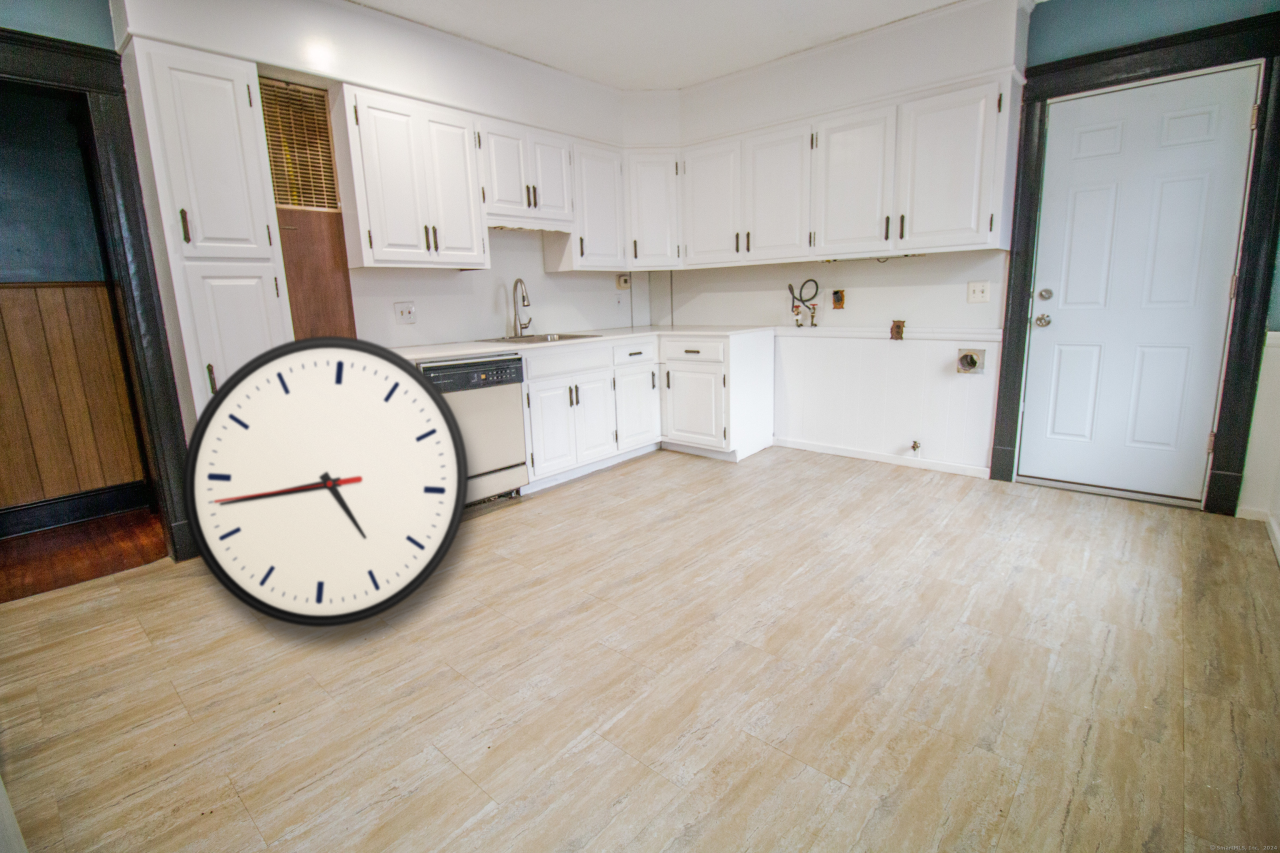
4:42:43
